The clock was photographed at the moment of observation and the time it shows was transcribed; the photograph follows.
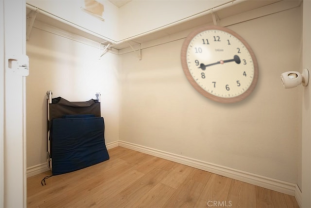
2:43
